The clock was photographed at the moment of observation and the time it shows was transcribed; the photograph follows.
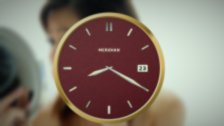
8:20
